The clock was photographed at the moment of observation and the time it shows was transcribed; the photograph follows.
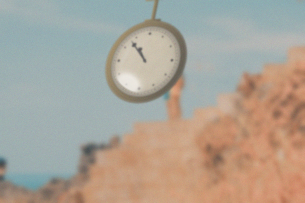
10:53
